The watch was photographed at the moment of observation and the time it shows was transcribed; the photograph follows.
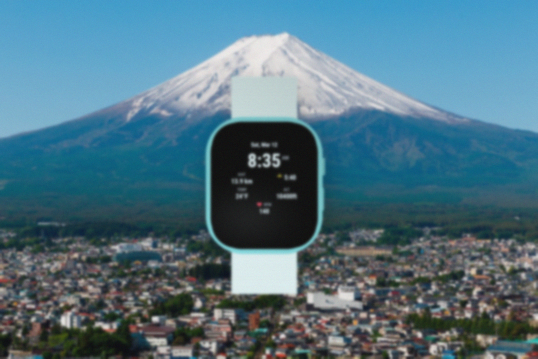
8:35
